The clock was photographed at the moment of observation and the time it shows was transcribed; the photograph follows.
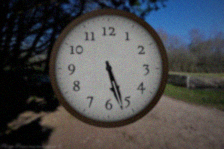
5:27
